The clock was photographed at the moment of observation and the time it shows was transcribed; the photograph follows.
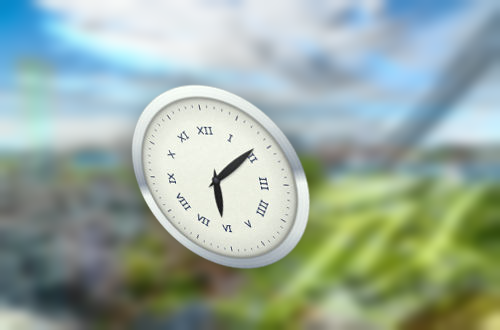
6:09
